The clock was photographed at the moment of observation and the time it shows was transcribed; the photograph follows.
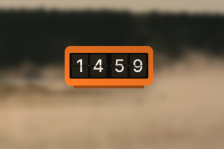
14:59
